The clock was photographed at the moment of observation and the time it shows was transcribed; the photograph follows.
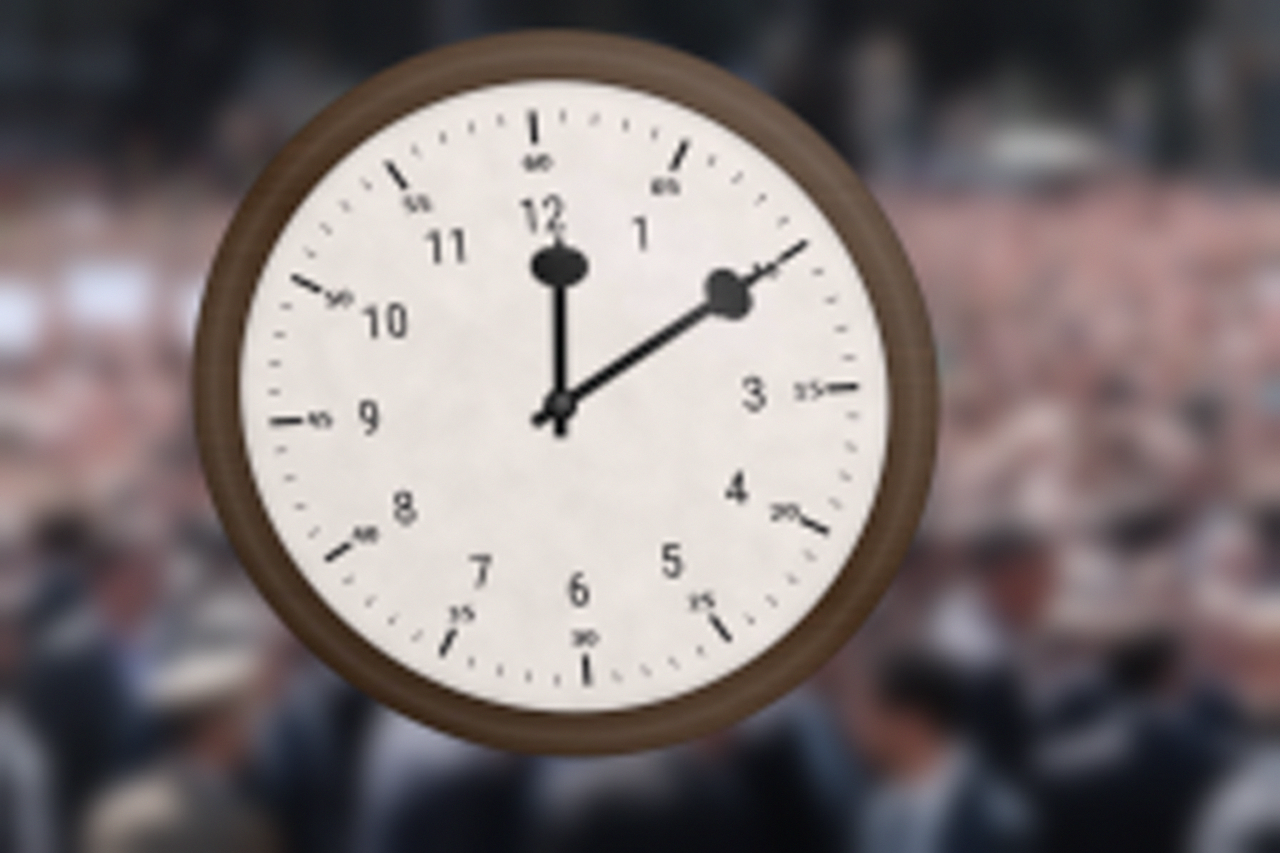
12:10
